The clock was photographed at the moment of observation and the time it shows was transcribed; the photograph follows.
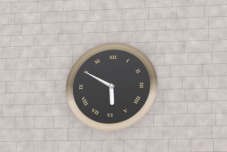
5:50
